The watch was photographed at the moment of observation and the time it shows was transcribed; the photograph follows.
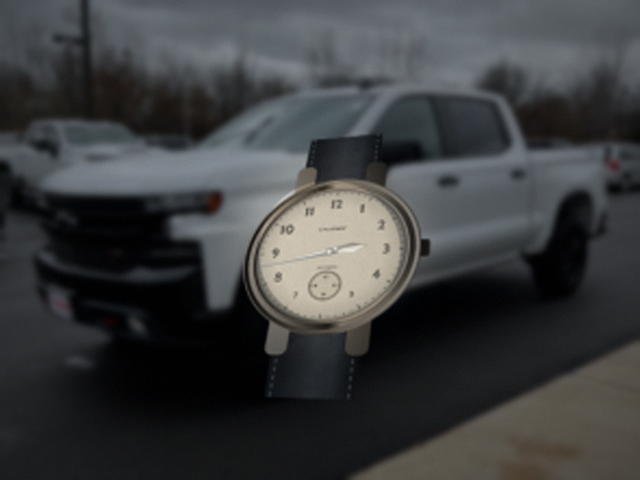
2:43
